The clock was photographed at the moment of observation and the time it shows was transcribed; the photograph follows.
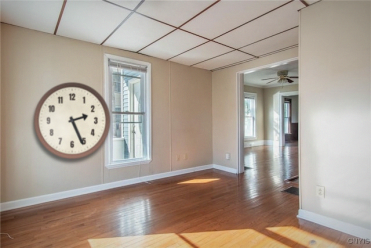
2:26
